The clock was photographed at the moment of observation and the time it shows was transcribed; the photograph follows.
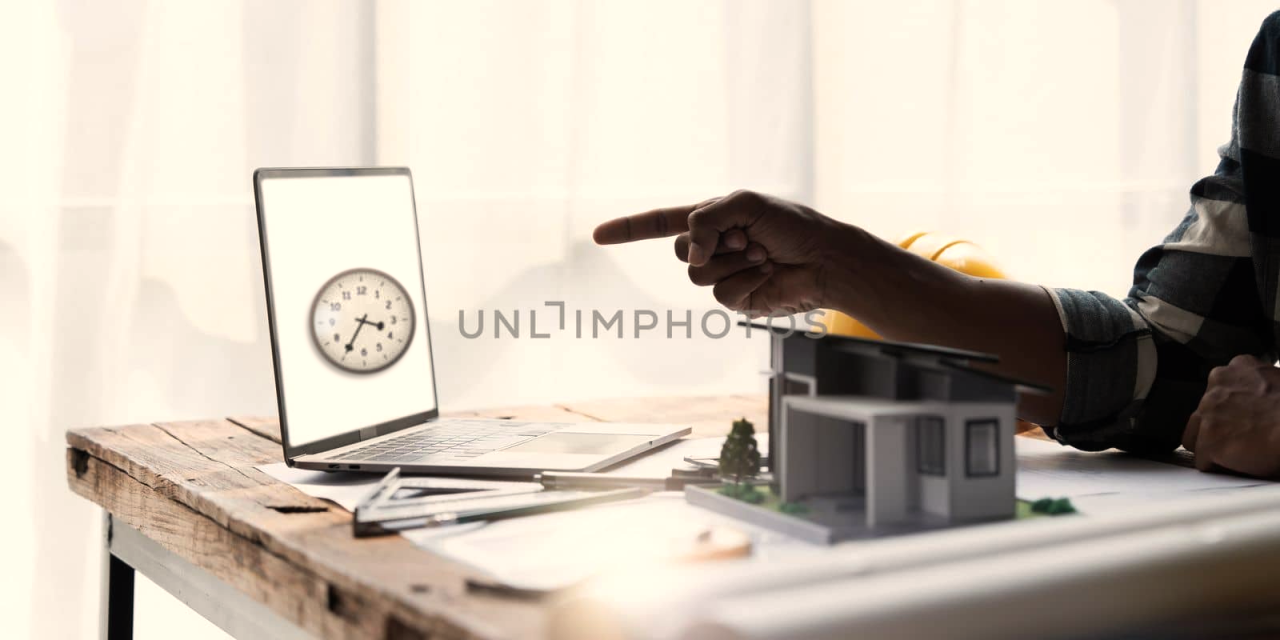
3:35
